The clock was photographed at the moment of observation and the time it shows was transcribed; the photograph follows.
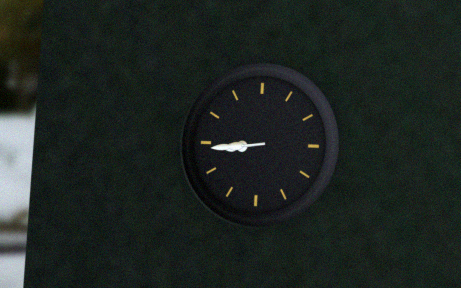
8:44
